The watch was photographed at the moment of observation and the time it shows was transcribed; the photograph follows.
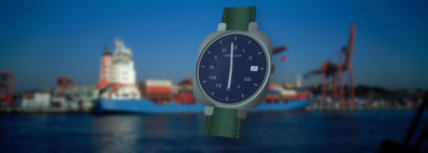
5:59
